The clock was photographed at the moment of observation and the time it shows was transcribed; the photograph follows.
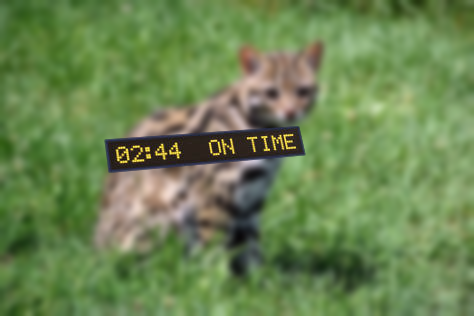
2:44
